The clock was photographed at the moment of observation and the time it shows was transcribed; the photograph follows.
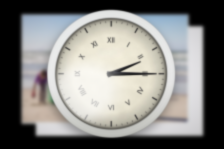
2:15
